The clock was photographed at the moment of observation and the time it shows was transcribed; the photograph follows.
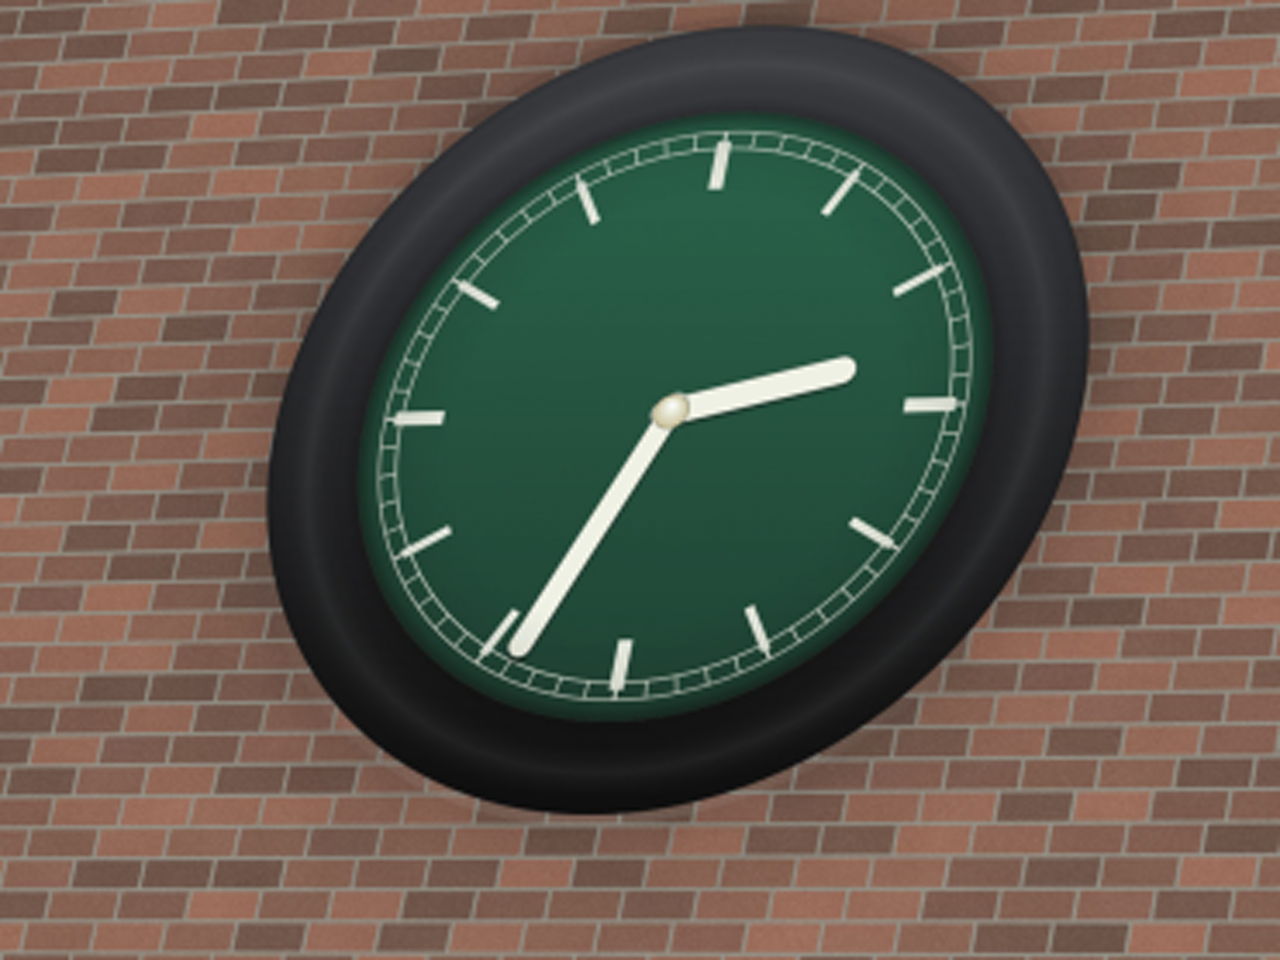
2:34
